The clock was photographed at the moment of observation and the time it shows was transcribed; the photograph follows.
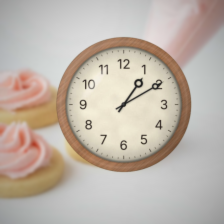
1:10
